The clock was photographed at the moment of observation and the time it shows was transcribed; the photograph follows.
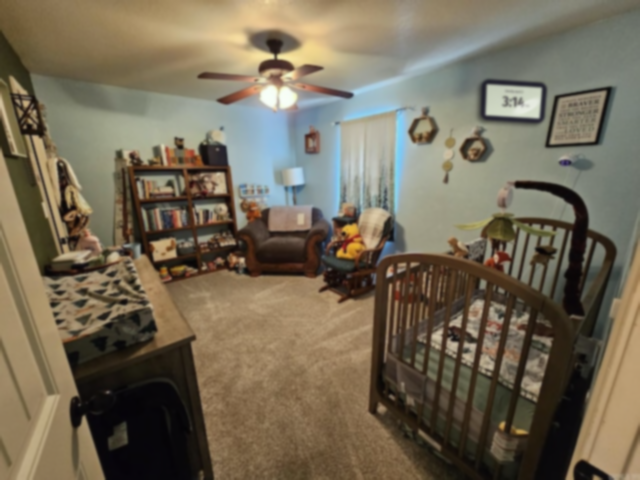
3:14
